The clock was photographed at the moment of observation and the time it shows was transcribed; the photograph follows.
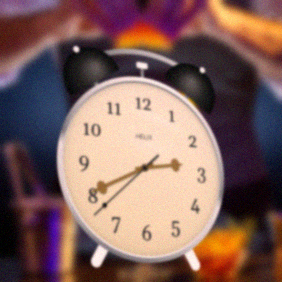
2:40:38
